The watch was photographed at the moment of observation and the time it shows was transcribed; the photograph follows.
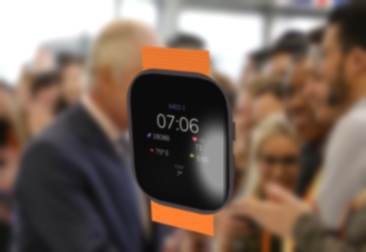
7:06
